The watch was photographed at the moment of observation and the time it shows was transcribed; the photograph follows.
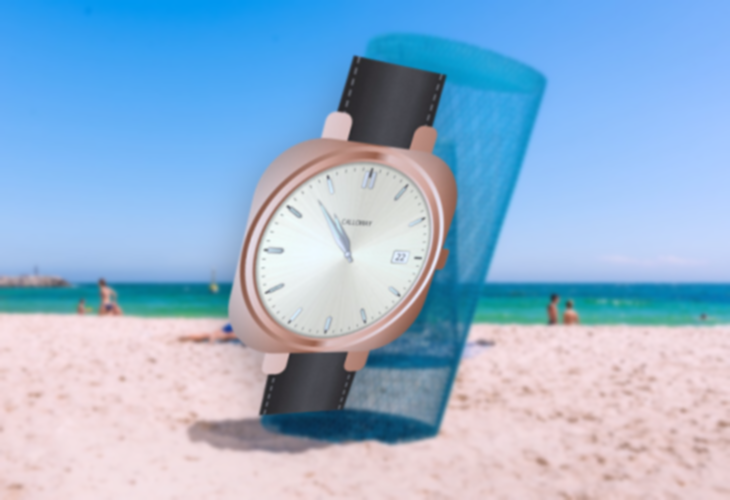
10:53
